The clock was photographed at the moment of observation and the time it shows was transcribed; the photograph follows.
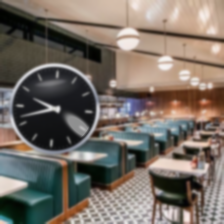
9:42
